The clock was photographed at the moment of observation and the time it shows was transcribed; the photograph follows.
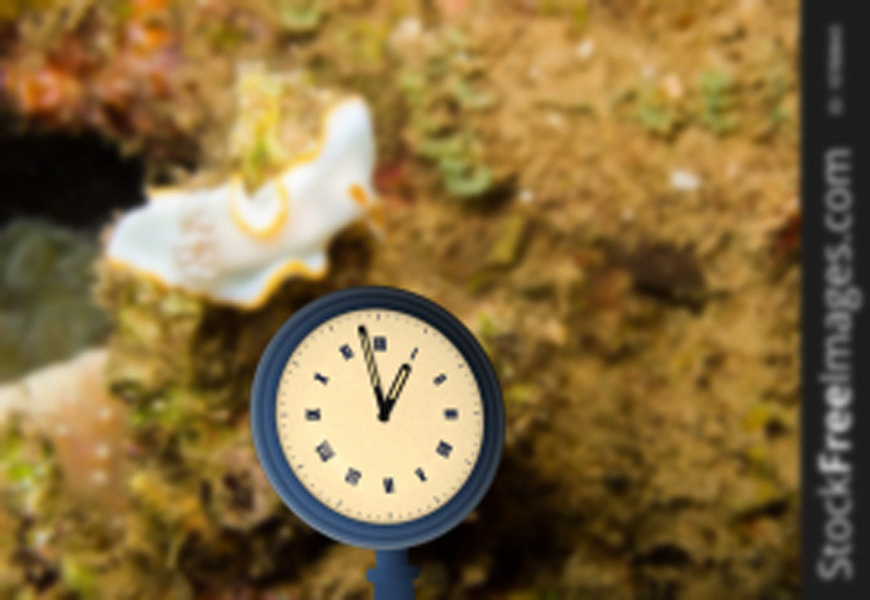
12:58
